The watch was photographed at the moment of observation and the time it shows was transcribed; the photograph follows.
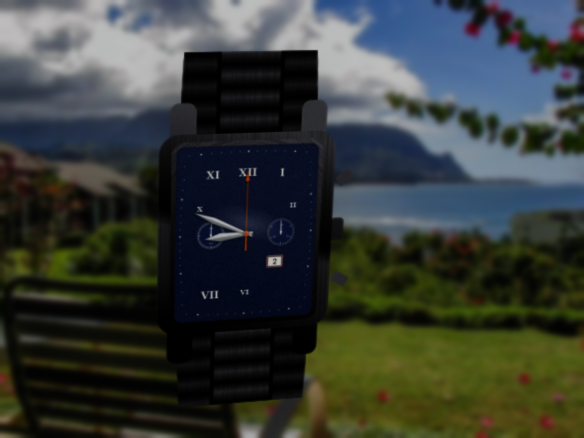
8:49
